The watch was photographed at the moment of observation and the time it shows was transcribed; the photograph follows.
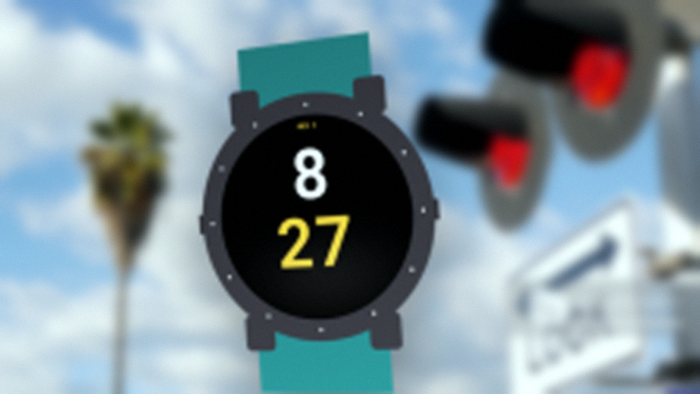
8:27
